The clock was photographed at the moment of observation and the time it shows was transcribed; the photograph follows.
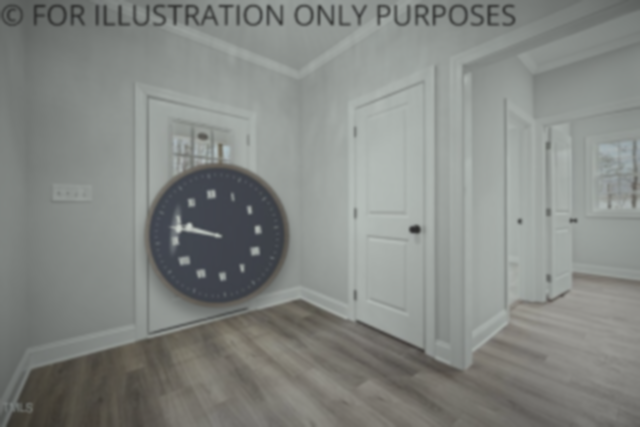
9:48
